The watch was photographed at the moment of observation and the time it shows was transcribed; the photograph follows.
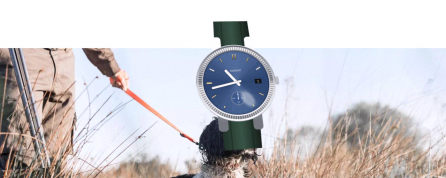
10:43
